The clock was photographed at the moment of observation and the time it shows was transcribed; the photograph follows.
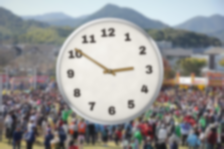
2:51
